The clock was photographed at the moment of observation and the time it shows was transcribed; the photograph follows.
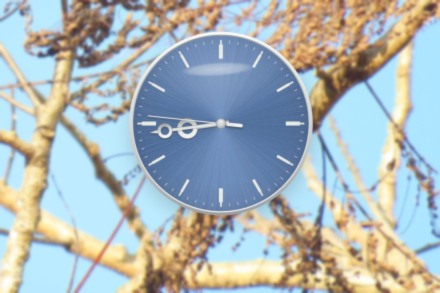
8:43:46
